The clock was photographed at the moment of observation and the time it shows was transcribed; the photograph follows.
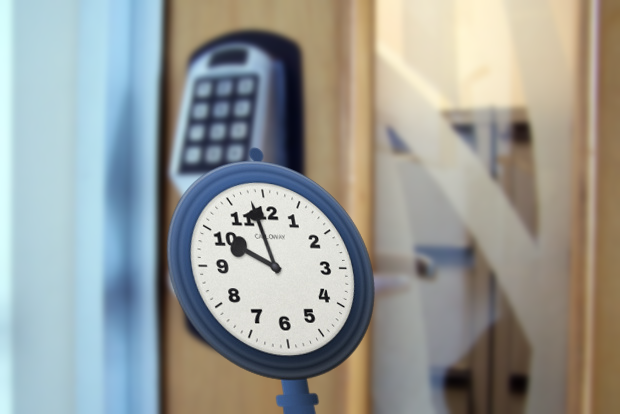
9:58
